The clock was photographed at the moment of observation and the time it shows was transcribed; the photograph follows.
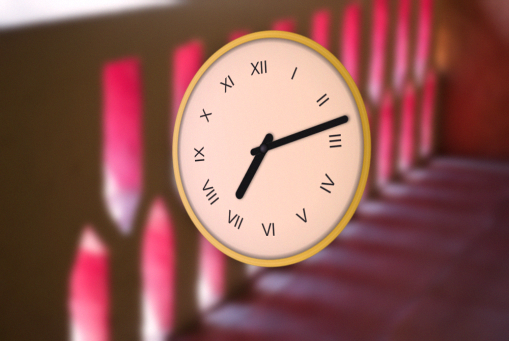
7:13
